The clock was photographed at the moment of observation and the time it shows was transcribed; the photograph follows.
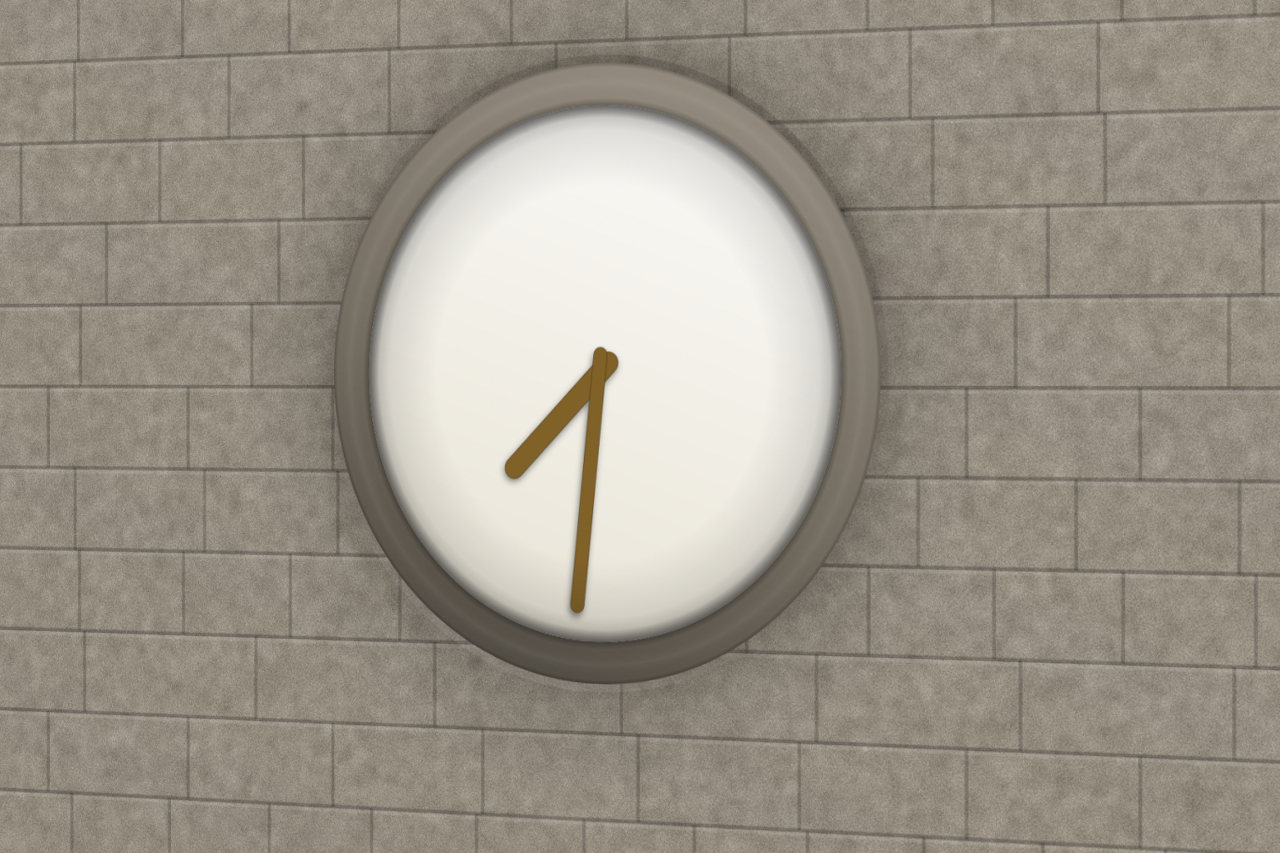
7:31
